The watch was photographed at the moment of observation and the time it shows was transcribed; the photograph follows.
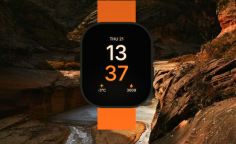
13:37
